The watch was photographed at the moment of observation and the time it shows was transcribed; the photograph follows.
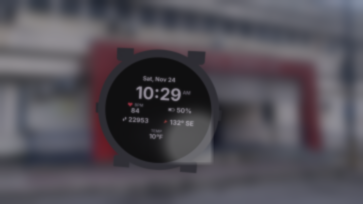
10:29
